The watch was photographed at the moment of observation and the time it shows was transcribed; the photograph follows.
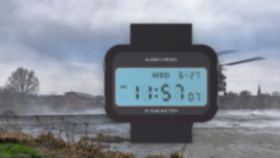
11:57
